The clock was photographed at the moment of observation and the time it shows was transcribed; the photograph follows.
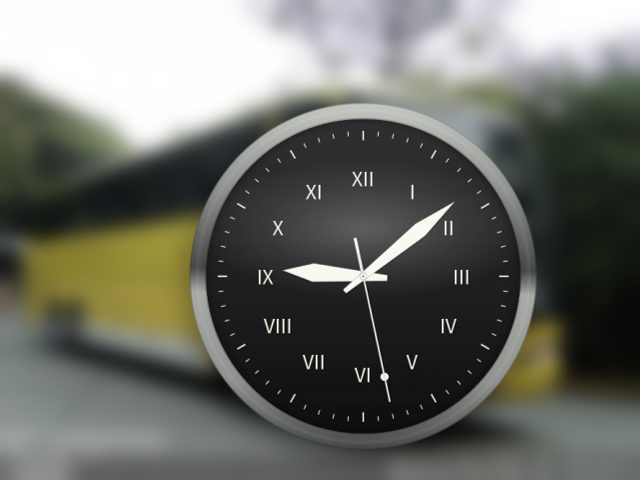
9:08:28
